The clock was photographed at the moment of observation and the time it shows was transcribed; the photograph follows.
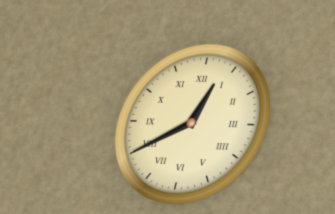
12:40
